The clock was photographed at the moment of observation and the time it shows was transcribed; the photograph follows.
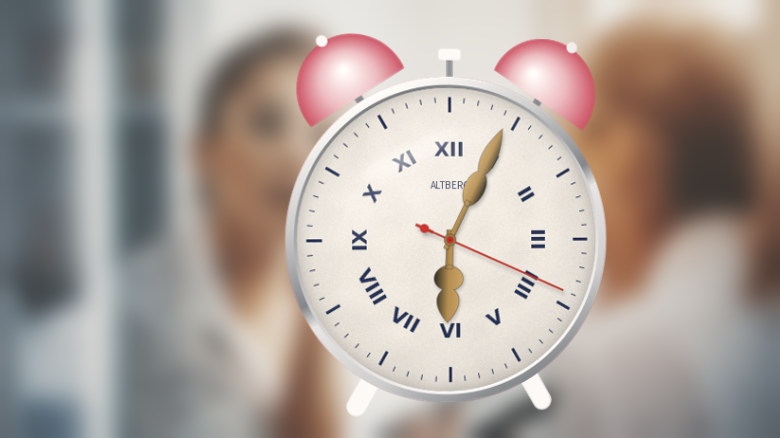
6:04:19
